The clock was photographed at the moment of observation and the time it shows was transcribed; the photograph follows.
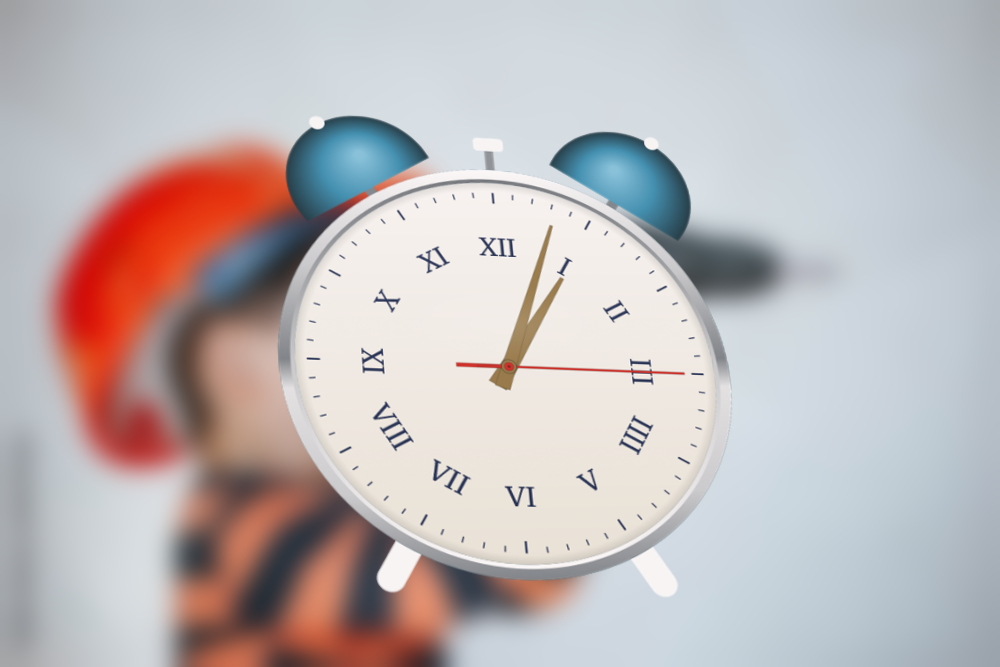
1:03:15
